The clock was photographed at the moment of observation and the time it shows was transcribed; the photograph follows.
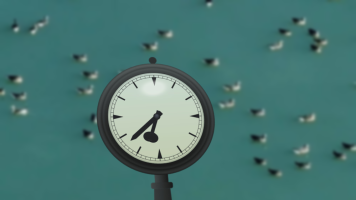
6:38
